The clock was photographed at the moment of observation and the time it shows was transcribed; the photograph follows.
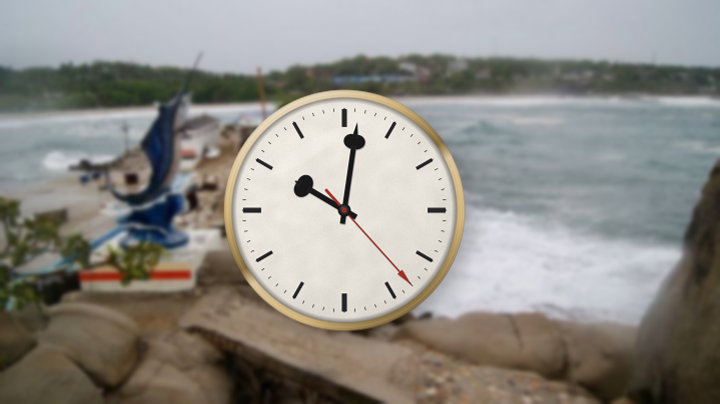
10:01:23
